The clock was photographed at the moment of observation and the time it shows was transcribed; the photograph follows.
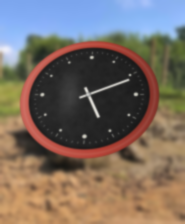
5:11
